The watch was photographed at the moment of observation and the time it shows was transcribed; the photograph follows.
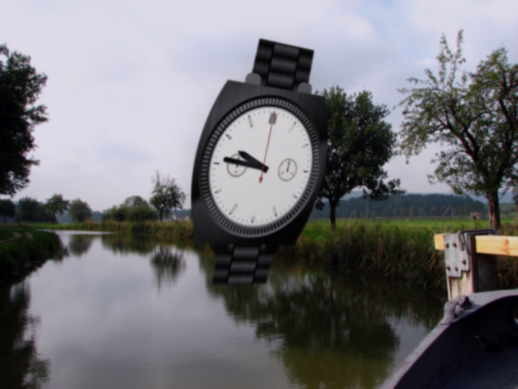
9:46
